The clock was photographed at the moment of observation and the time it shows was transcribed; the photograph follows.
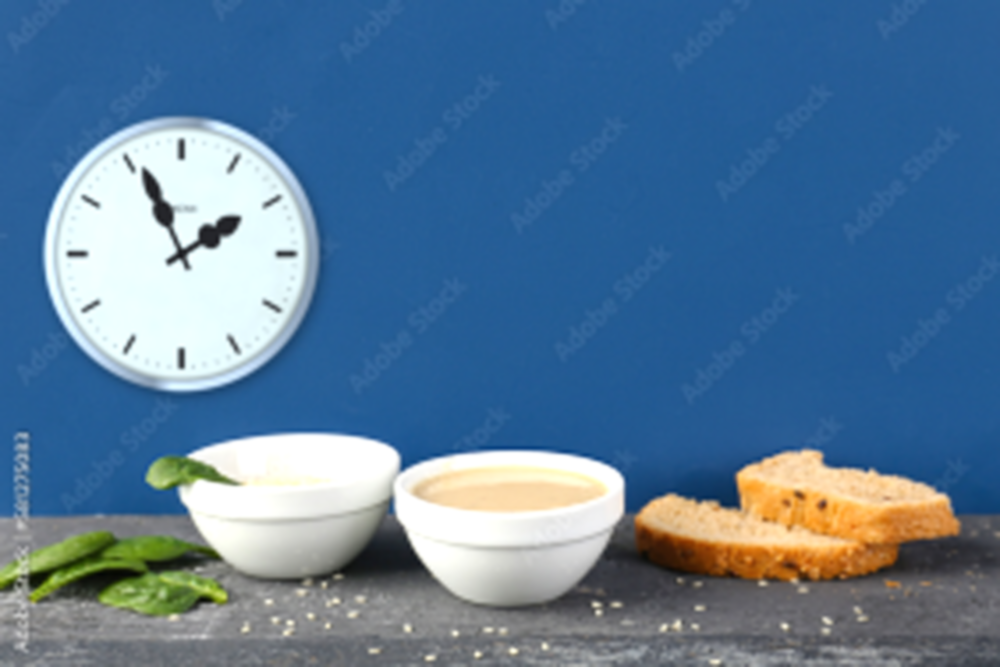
1:56
